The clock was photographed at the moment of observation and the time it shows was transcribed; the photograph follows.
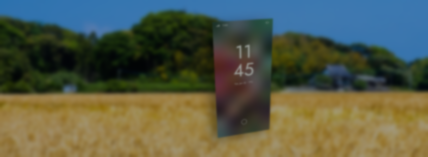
11:45
